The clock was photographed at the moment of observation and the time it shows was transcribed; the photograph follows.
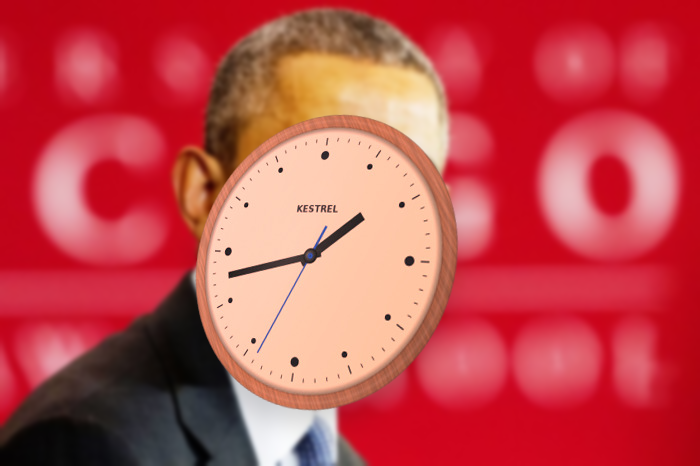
1:42:34
